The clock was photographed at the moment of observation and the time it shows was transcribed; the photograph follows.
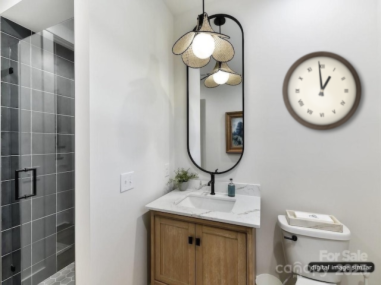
12:59
